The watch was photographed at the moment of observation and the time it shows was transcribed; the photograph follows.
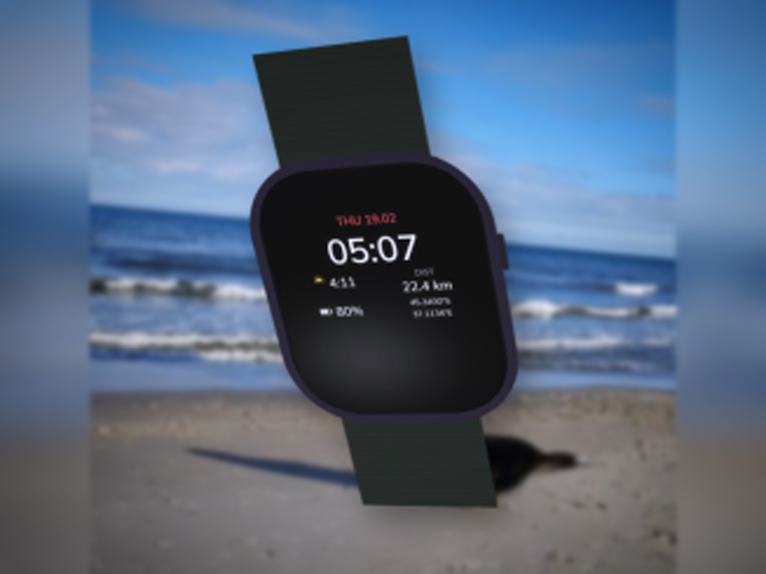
5:07
